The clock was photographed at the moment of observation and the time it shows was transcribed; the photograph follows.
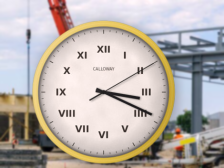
3:19:10
